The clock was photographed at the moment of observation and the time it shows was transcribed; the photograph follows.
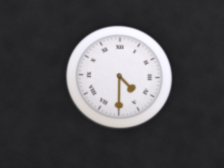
4:30
